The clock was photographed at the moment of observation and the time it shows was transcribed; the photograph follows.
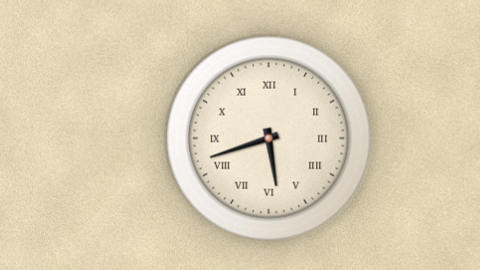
5:42
